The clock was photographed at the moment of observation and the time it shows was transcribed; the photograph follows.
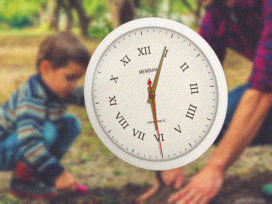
6:04:30
